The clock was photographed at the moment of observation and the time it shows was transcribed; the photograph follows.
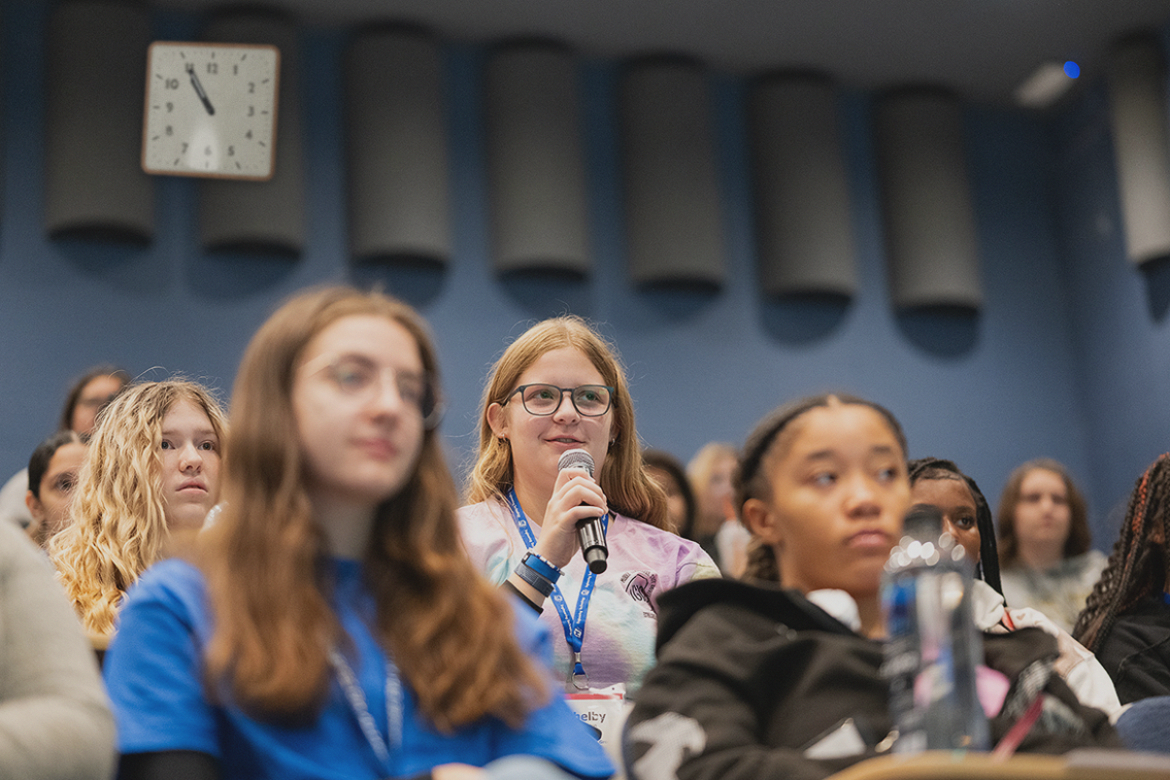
10:55
